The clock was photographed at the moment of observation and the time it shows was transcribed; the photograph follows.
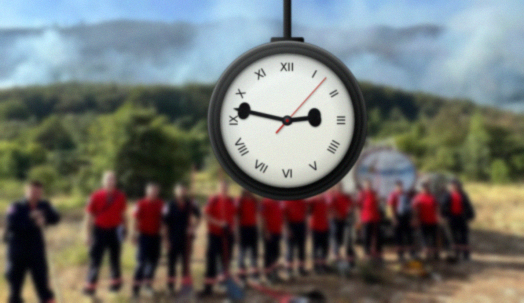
2:47:07
